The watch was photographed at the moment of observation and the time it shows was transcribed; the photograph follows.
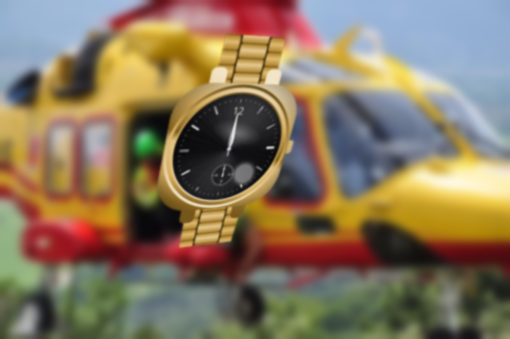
12:00
